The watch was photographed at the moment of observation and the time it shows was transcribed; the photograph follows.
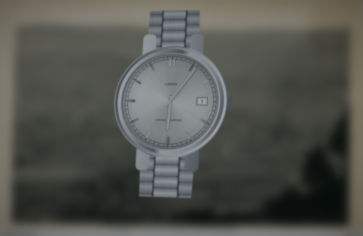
6:06
